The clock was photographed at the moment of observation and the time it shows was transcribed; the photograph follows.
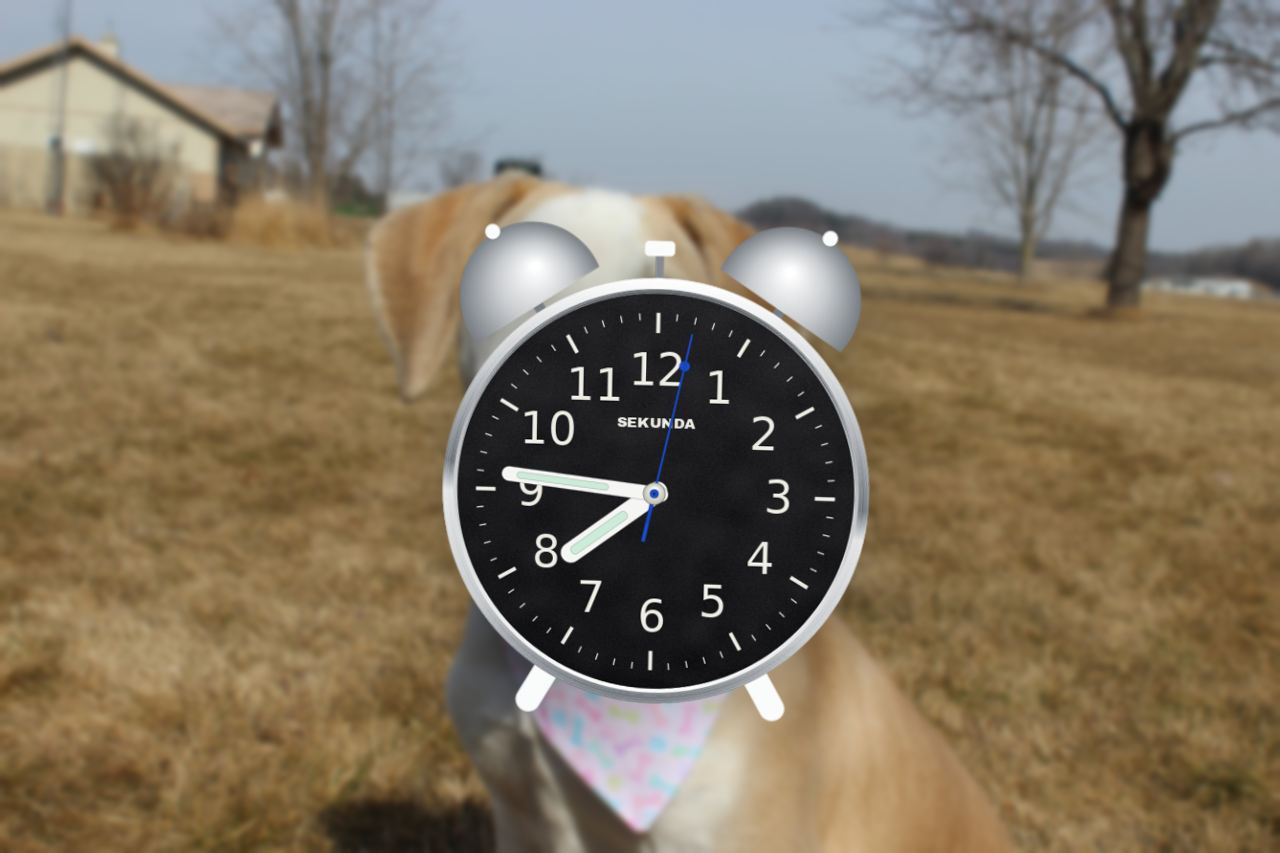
7:46:02
